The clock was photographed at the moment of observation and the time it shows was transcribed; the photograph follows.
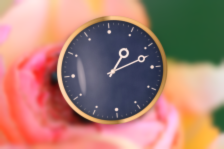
1:12
